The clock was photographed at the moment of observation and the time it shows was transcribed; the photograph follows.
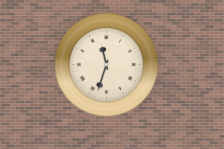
11:33
